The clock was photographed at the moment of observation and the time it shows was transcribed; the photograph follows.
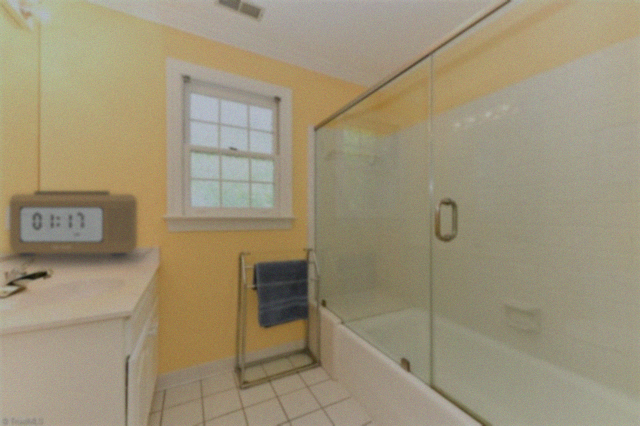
1:17
